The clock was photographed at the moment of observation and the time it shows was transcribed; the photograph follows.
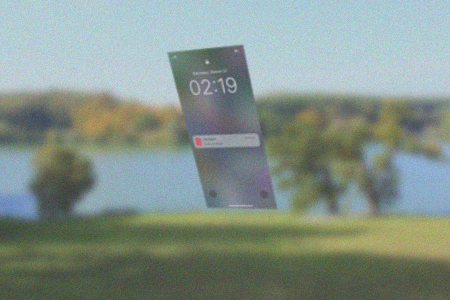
2:19
